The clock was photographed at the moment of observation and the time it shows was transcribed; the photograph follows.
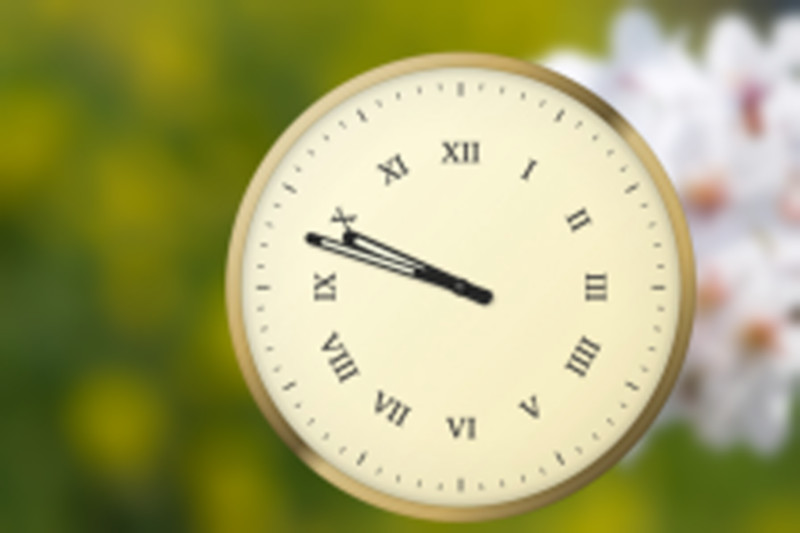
9:48
